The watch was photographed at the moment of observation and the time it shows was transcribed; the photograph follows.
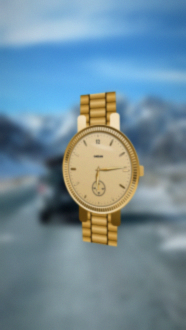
6:14
